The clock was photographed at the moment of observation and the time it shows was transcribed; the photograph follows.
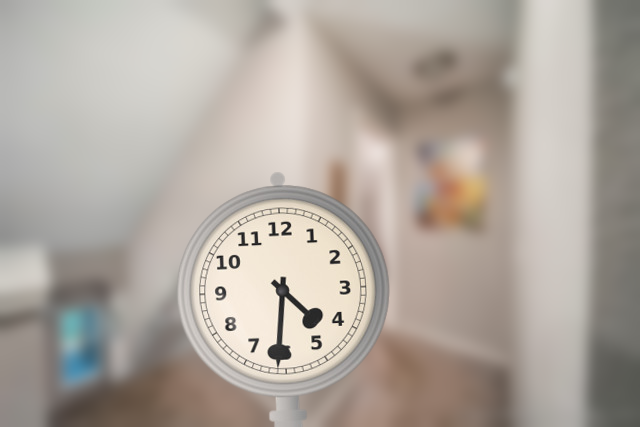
4:31
